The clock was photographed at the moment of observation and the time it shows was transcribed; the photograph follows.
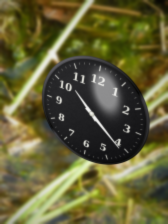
10:21
